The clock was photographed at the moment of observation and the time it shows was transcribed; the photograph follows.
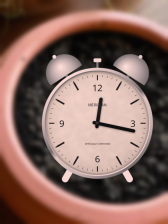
12:17
